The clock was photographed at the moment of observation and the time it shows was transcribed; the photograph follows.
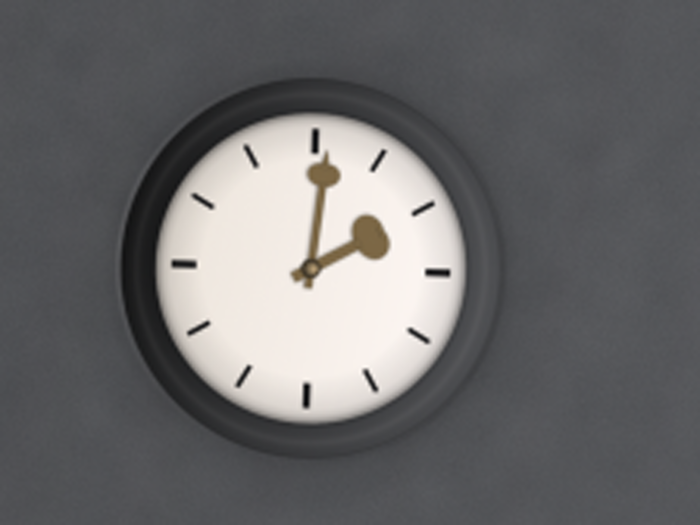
2:01
